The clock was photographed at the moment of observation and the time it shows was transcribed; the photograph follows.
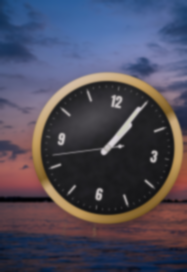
1:04:42
